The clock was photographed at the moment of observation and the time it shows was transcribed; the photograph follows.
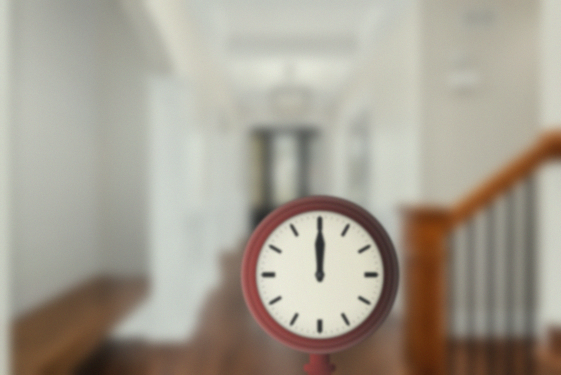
12:00
